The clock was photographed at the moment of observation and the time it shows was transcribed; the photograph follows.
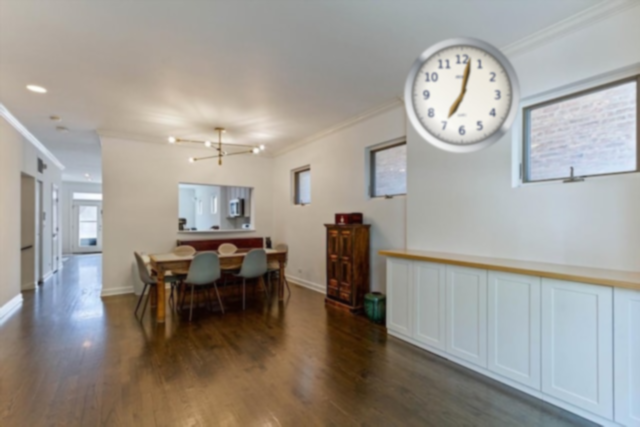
7:02
